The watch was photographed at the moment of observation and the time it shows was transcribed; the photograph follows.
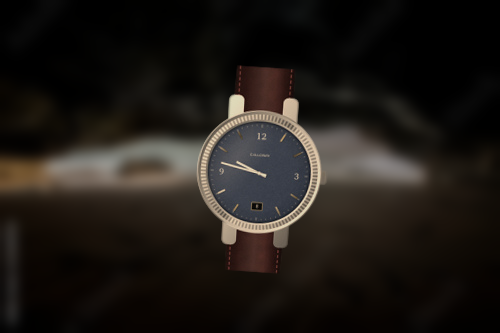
9:47
